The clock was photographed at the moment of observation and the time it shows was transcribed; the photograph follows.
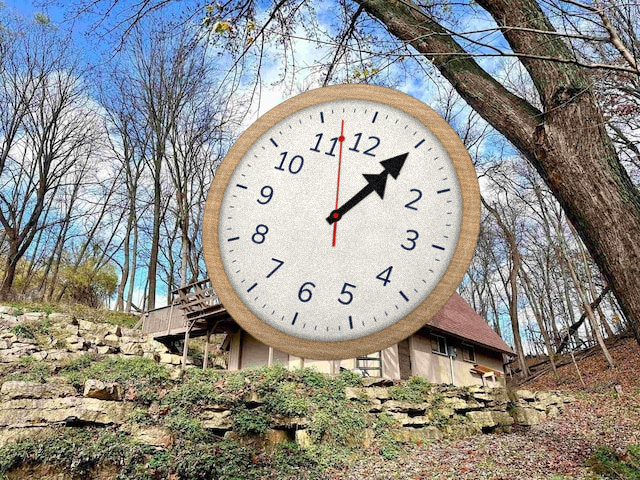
1:04:57
